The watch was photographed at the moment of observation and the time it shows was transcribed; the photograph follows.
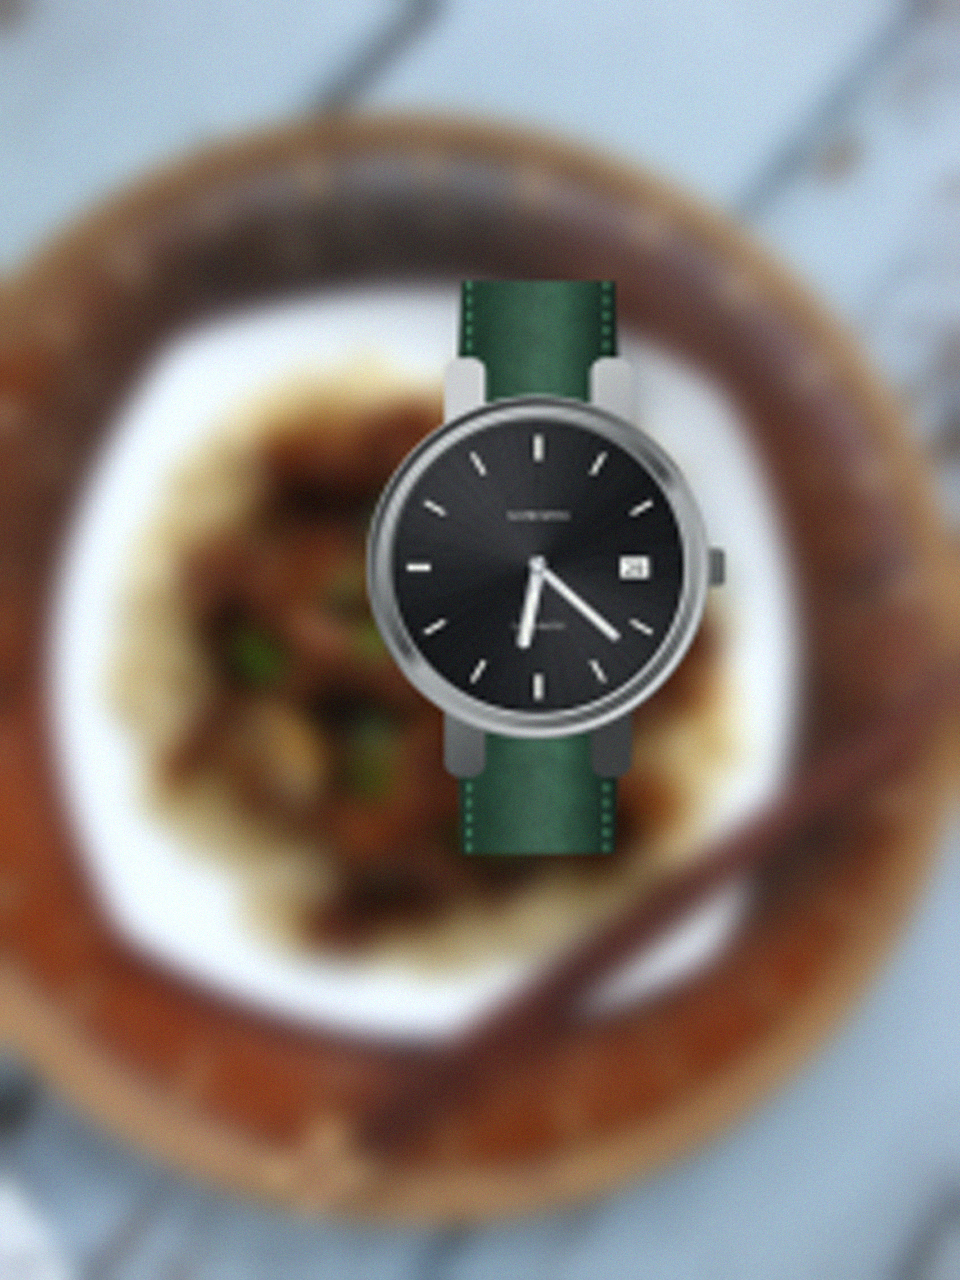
6:22
